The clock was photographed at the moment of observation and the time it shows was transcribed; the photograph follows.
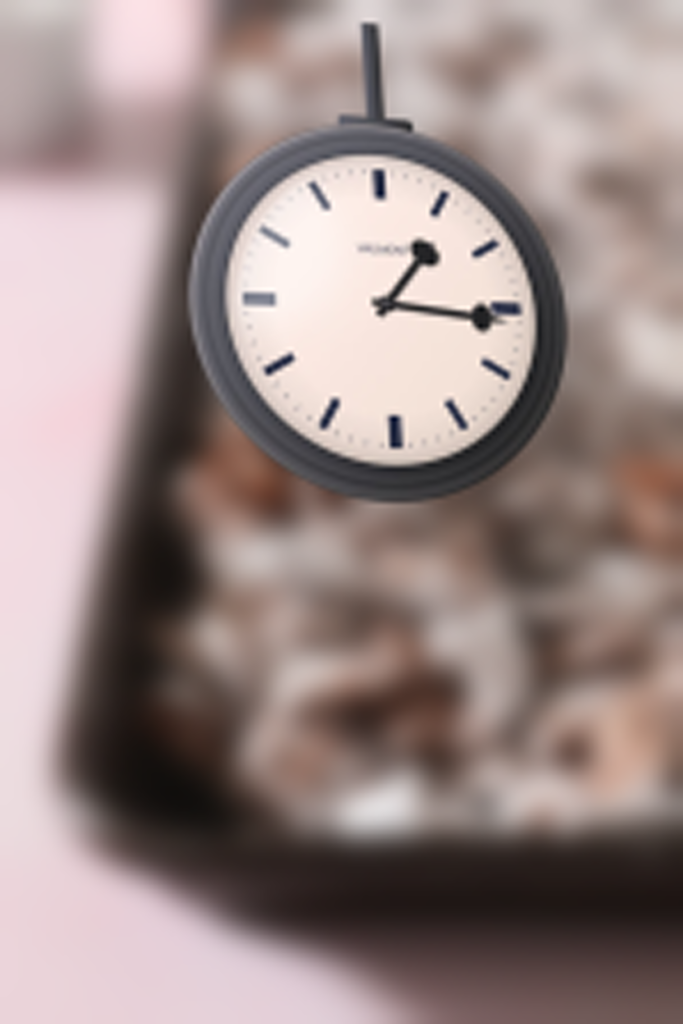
1:16
